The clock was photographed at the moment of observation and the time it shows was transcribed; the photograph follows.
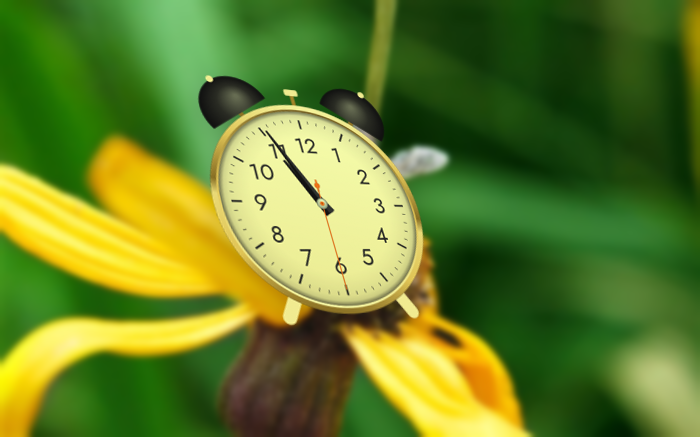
10:55:30
